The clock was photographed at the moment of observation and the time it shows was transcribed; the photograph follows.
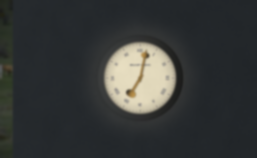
7:02
